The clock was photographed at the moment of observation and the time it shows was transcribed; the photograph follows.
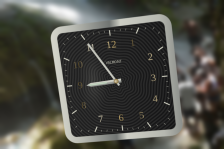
8:55
